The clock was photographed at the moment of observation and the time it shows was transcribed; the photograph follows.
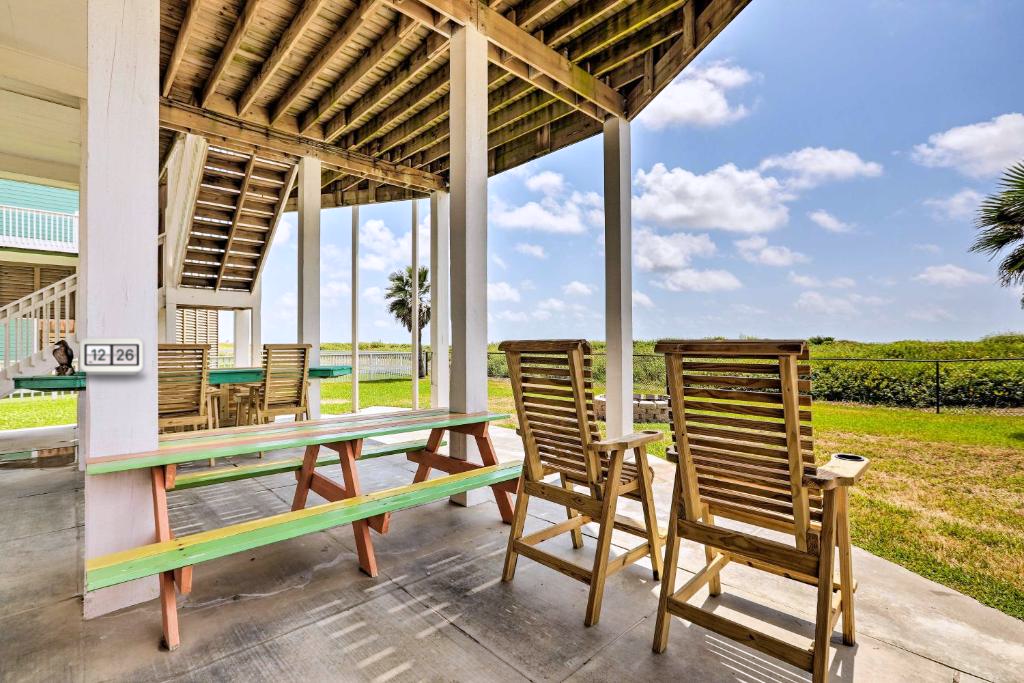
12:26
